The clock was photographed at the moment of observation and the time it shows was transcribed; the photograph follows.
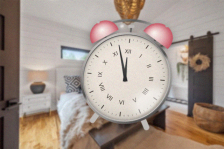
11:57
